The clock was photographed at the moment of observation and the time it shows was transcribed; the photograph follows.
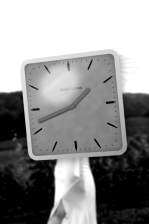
1:42
